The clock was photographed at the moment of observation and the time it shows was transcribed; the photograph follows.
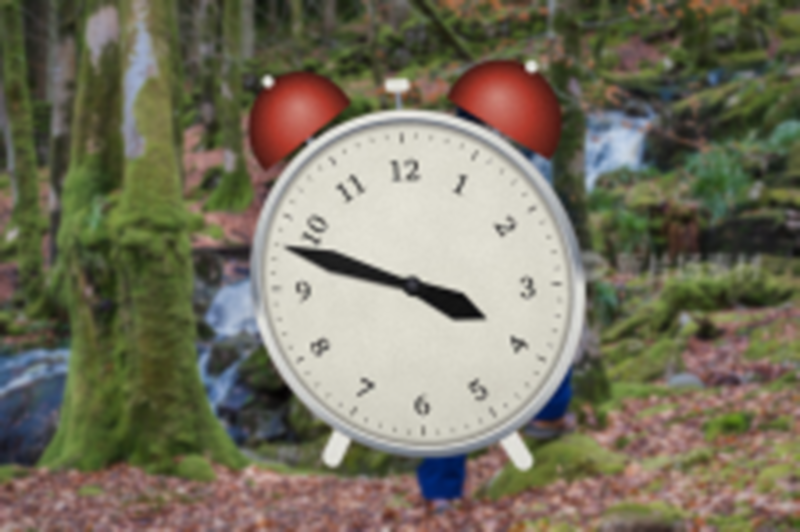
3:48
